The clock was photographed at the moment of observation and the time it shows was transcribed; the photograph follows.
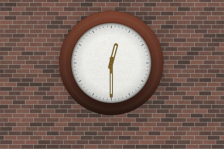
12:30
